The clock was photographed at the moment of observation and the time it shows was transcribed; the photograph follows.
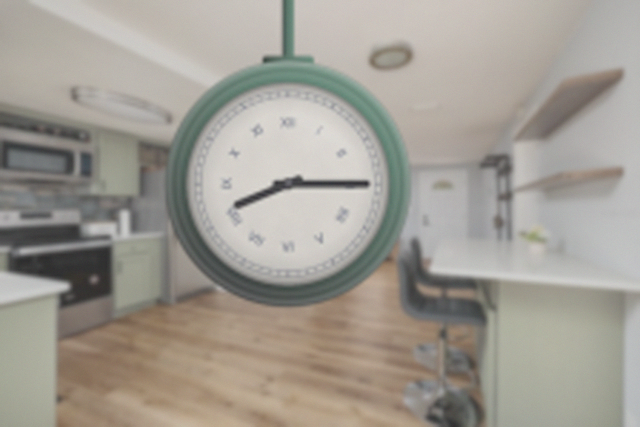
8:15
